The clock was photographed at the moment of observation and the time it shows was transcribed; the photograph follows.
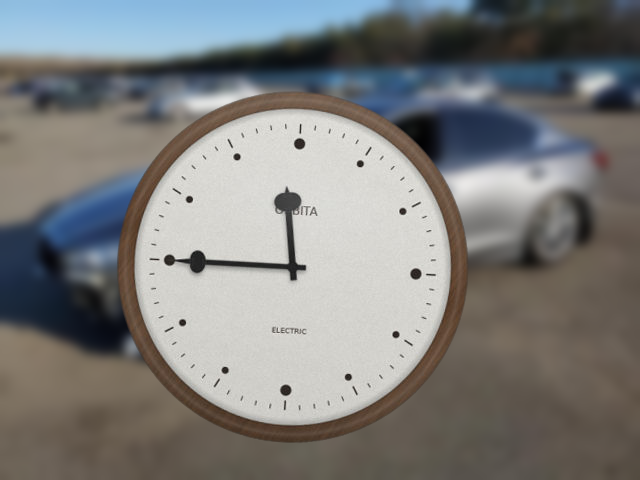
11:45
